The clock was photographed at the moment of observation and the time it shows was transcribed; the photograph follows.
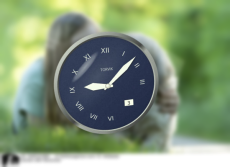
9:08
